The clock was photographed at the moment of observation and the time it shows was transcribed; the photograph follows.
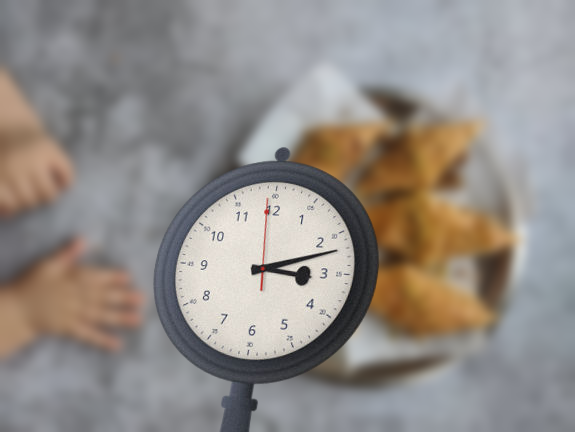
3:11:59
